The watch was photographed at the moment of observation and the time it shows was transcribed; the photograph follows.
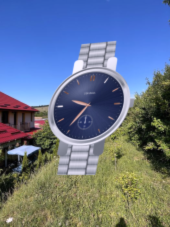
9:36
